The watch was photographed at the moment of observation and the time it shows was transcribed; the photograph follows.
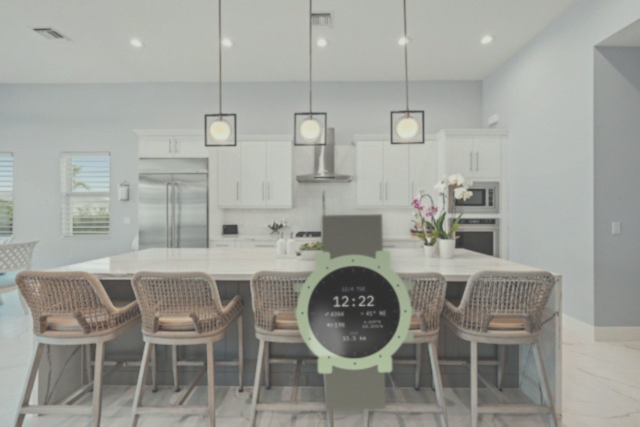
12:22
